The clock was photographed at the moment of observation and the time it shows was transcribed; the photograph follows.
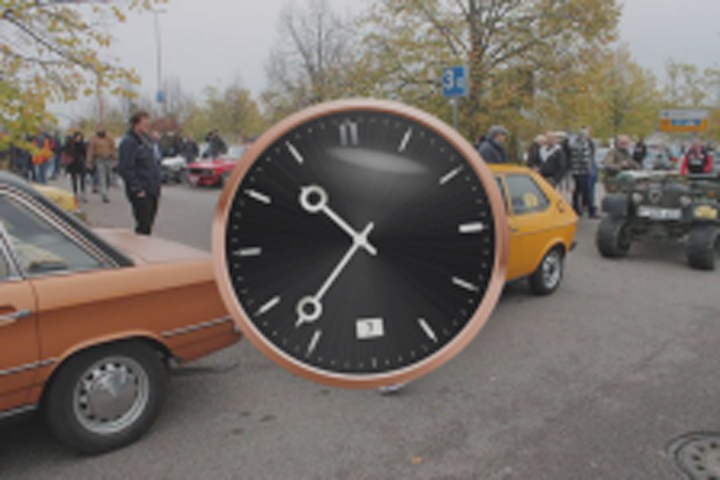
10:37
